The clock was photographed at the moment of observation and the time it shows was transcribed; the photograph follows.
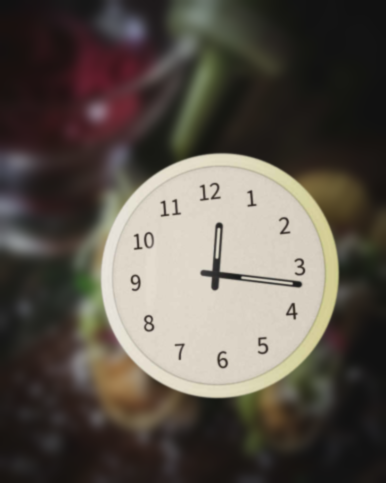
12:17
